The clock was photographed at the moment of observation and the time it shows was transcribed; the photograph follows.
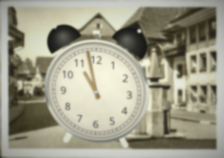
10:58
